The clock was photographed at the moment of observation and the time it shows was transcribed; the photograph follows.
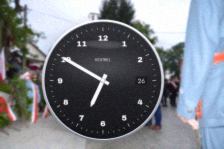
6:50
